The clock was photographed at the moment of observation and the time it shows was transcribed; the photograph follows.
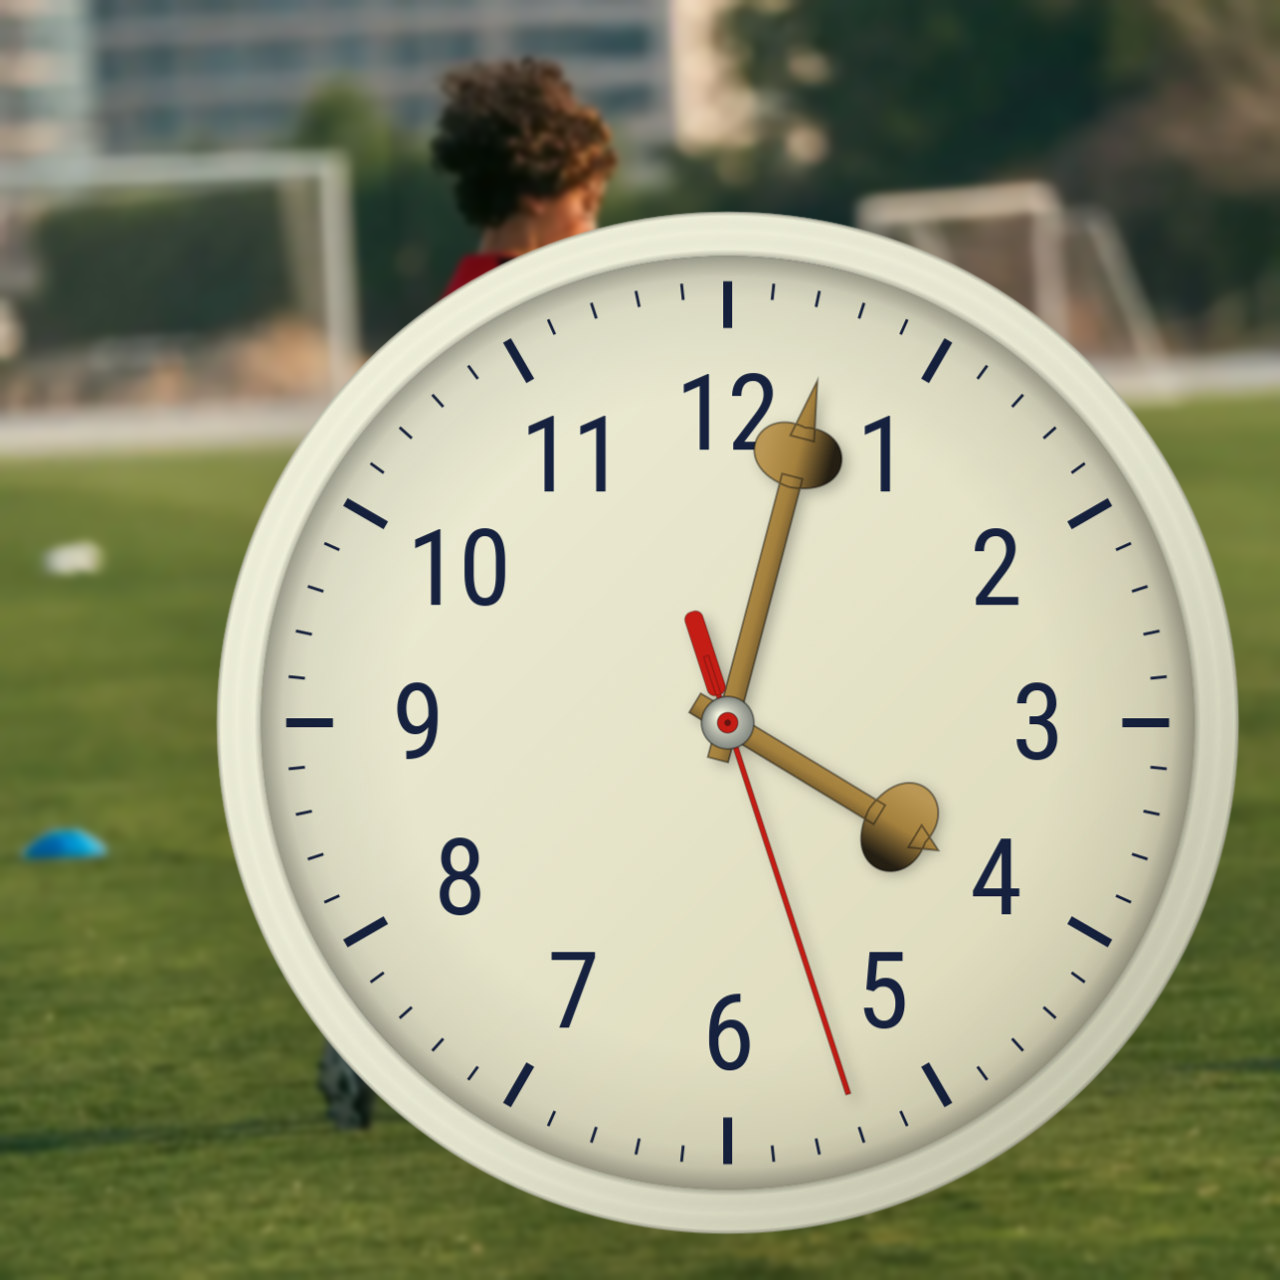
4:02:27
